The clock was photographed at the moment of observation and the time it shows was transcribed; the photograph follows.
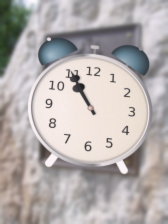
10:55
